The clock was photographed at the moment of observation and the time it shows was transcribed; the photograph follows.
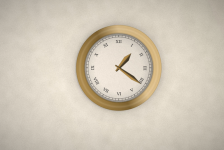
1:21
